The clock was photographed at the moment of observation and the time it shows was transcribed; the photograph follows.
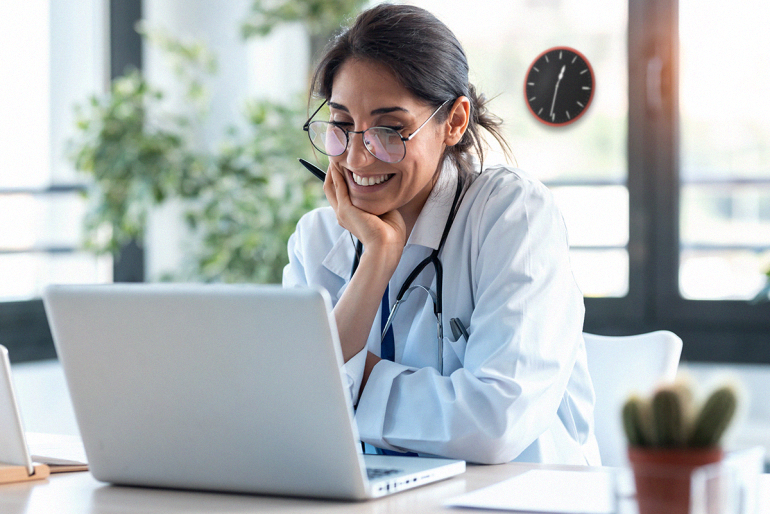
12:31
